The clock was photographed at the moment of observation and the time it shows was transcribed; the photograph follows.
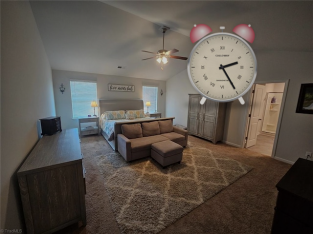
2:25
